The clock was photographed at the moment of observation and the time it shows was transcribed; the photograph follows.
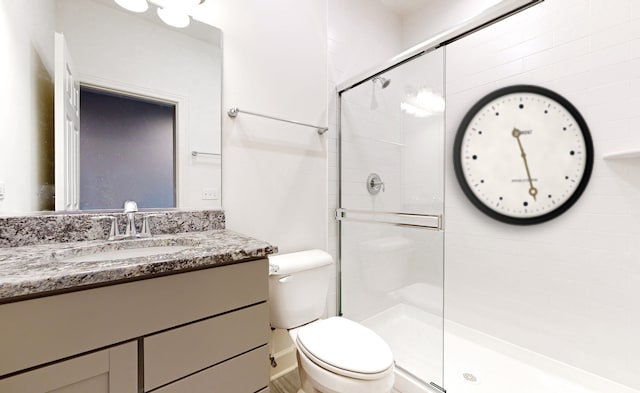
11:28
